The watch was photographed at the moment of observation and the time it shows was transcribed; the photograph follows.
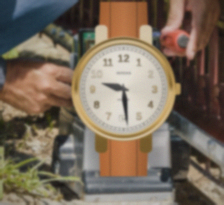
9:29
